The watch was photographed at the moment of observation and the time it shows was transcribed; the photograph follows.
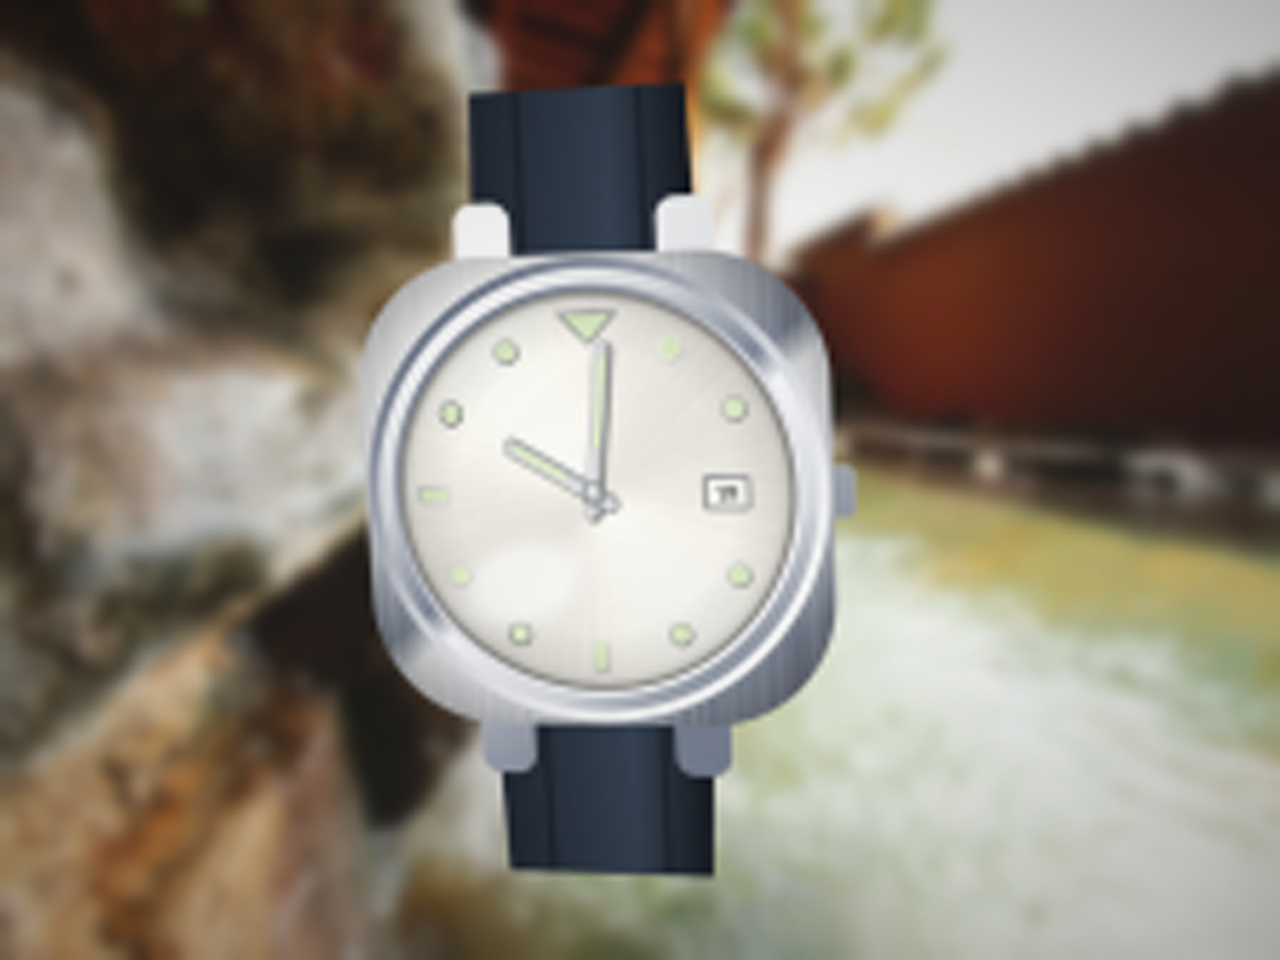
10:01
